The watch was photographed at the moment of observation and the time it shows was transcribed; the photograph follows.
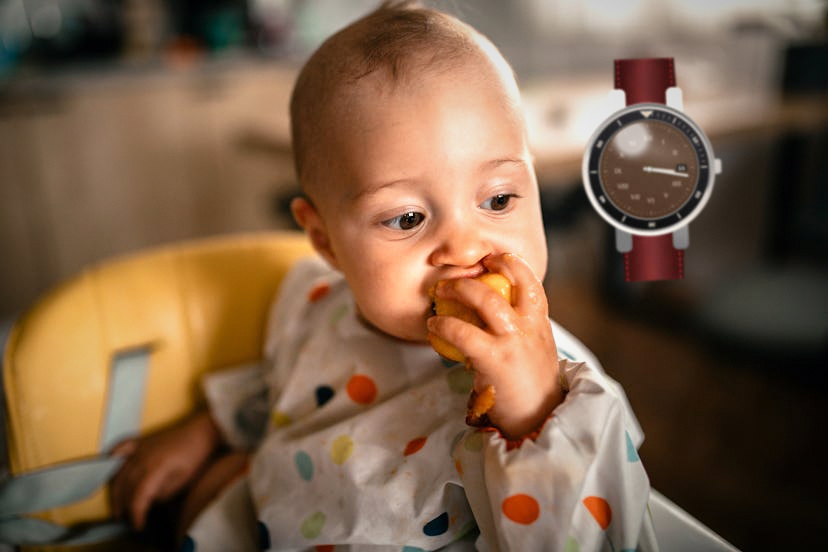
3:17
